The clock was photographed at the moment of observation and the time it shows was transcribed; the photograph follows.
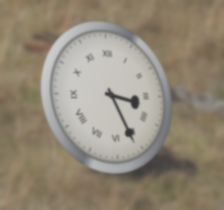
3:26
